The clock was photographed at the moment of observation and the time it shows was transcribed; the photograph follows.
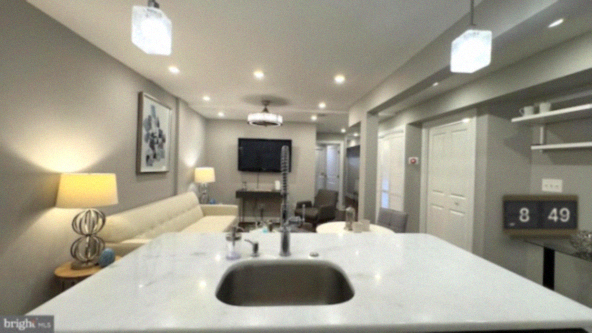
8:49
